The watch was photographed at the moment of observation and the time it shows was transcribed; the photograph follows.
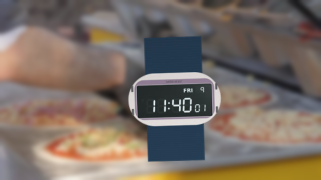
11:40:01
